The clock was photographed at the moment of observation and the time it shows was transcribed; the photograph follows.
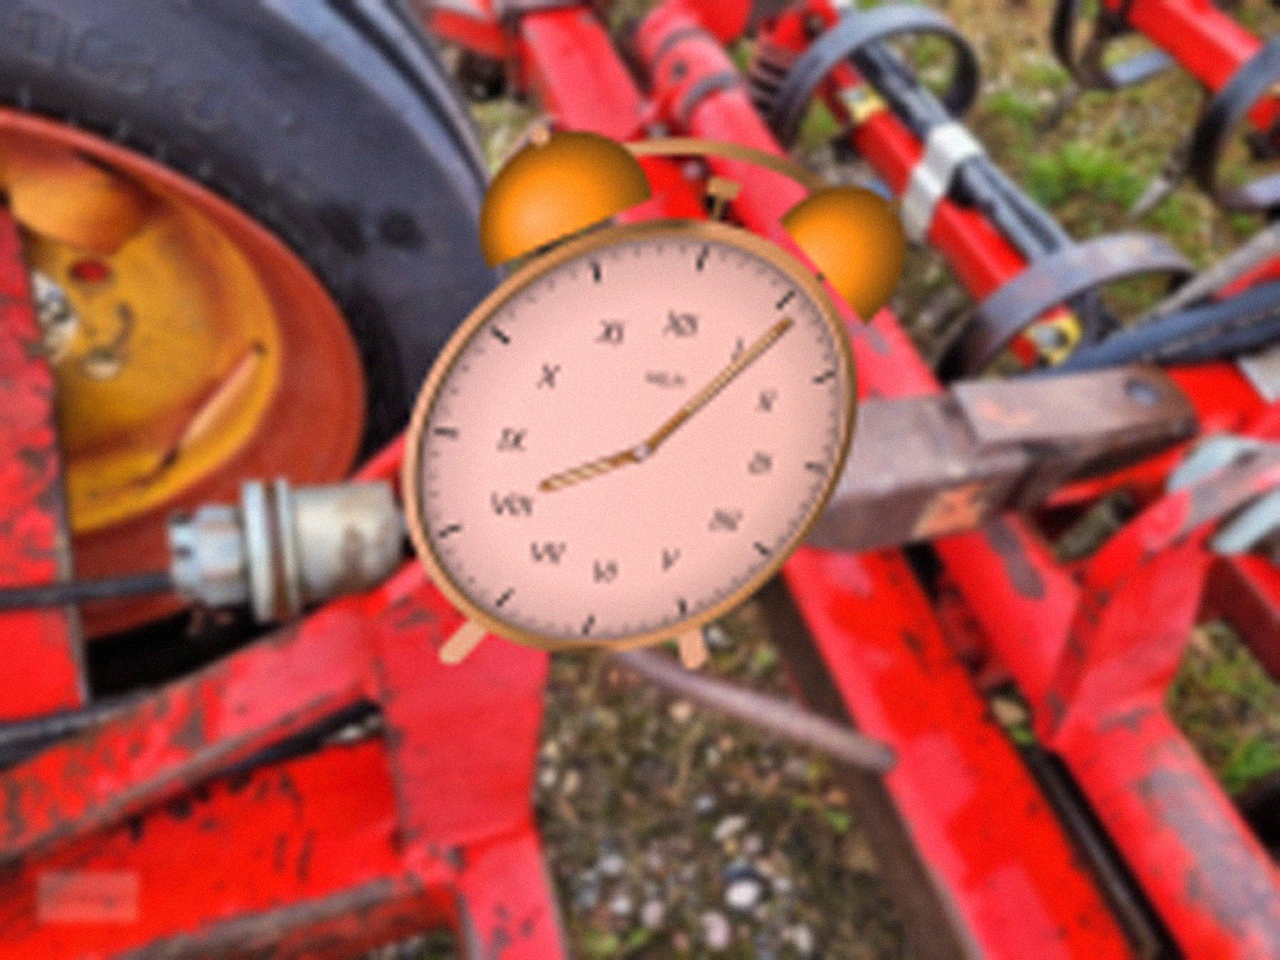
8:06
